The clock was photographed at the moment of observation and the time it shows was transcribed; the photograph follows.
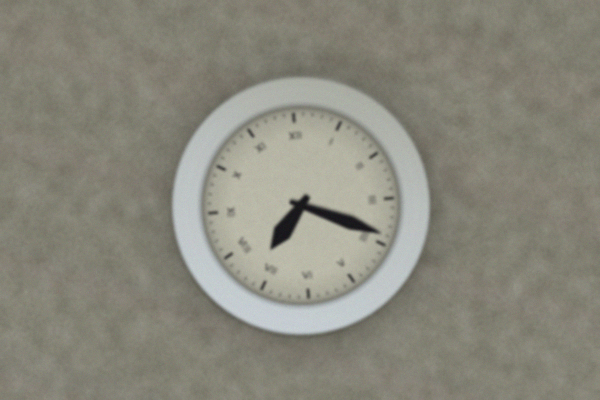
7:19
